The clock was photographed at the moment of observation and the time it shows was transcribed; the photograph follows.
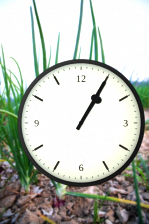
1:05
